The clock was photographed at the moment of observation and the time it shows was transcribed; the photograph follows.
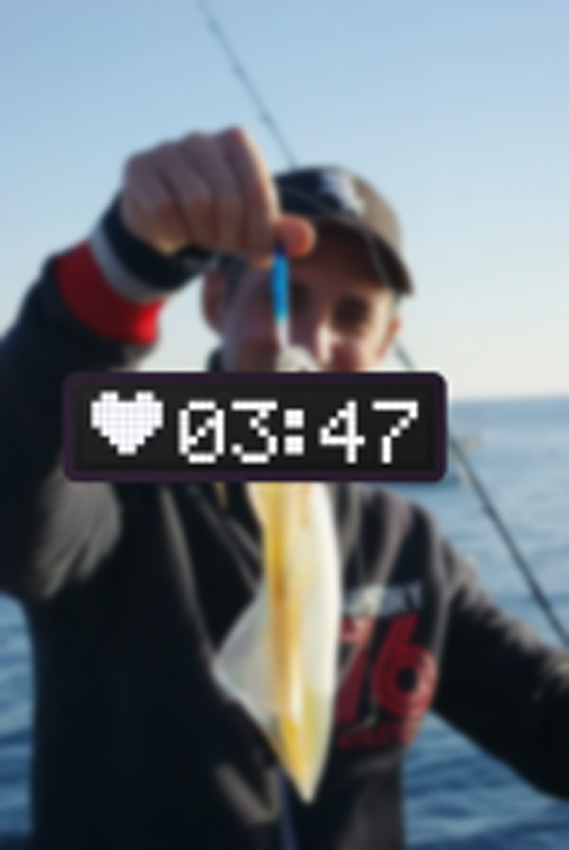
3:47
